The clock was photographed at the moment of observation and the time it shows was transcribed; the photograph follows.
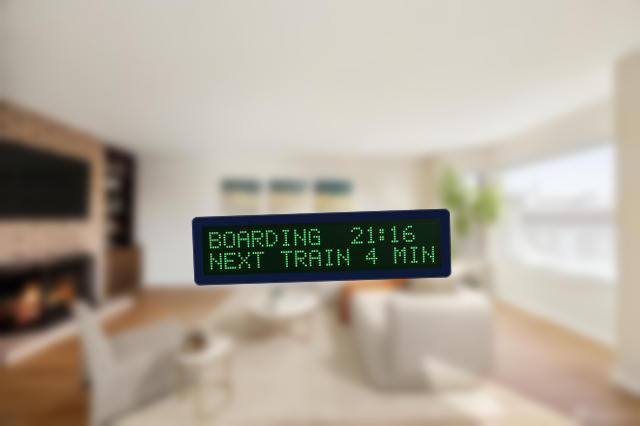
21:16
